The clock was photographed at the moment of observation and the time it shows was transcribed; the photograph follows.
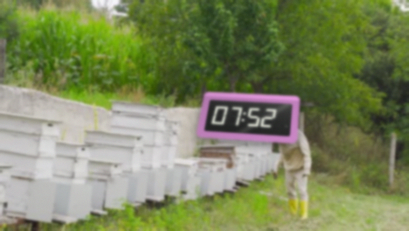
7:52
